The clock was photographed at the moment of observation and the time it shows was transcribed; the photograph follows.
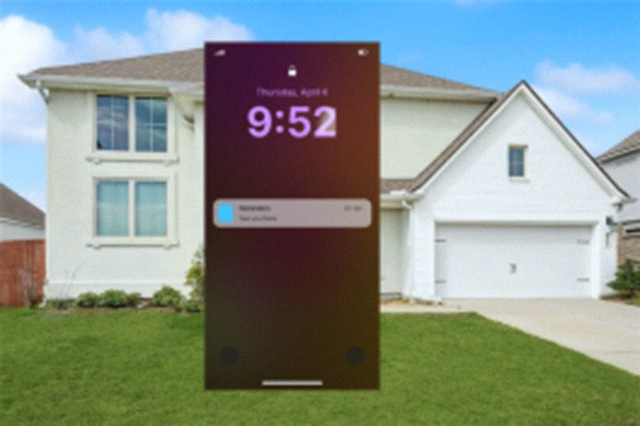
9:52
